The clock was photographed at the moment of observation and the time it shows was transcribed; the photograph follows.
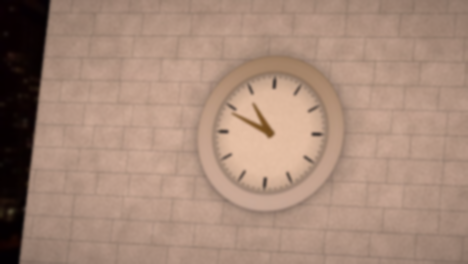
10:49
